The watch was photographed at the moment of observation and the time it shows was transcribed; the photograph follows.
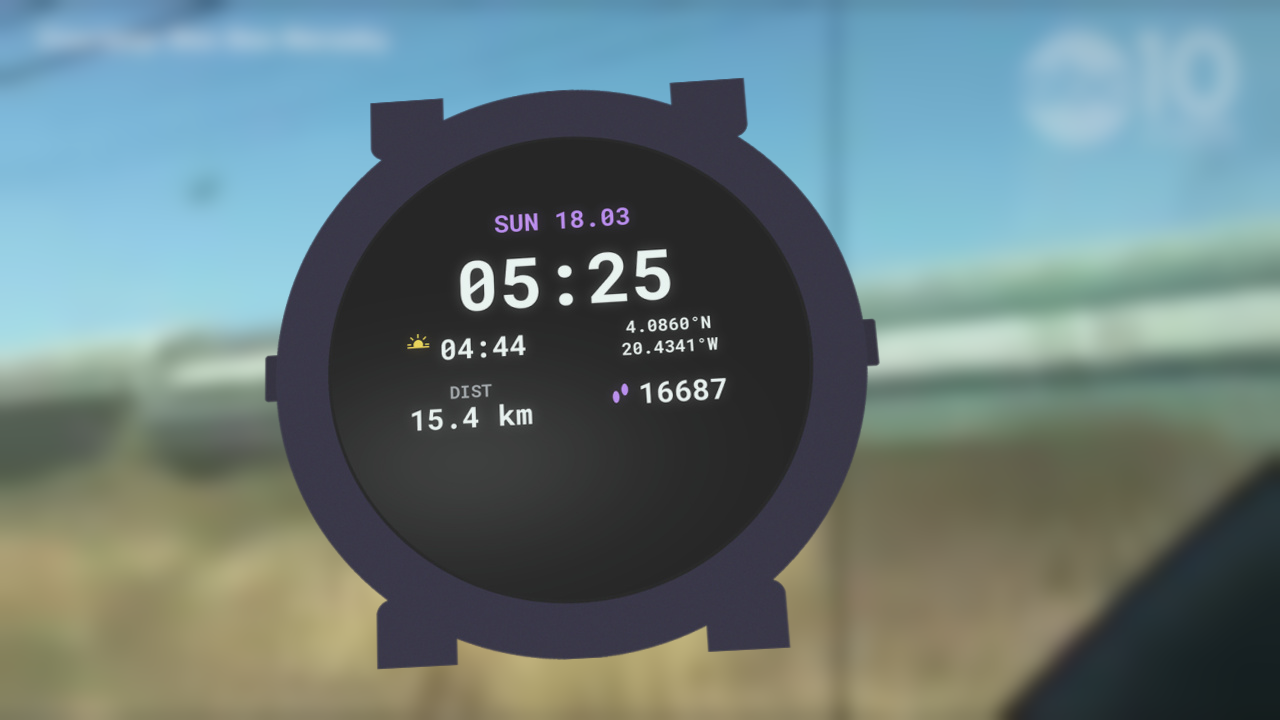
5:25
